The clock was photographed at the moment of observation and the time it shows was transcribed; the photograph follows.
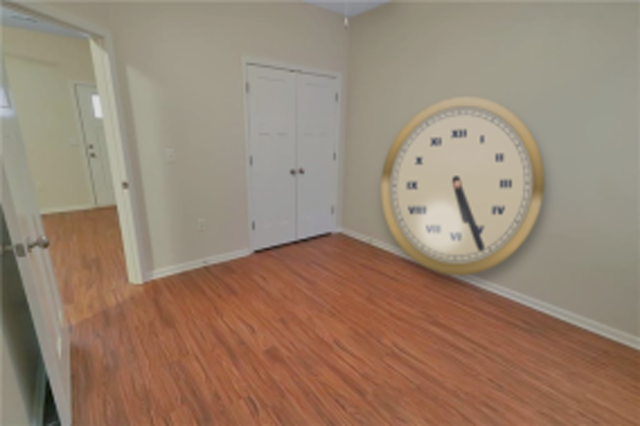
5:26
